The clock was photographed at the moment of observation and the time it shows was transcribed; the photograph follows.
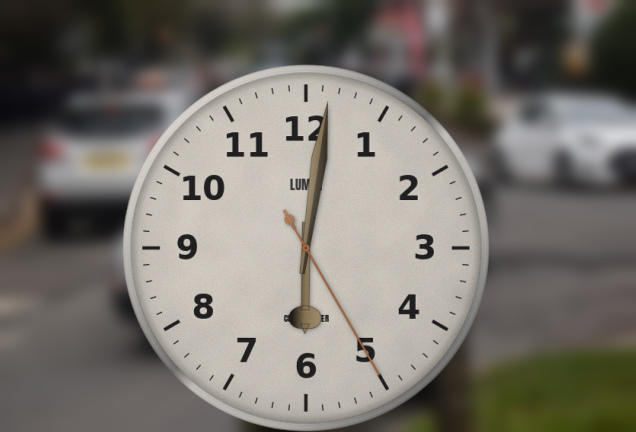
6:01:25
